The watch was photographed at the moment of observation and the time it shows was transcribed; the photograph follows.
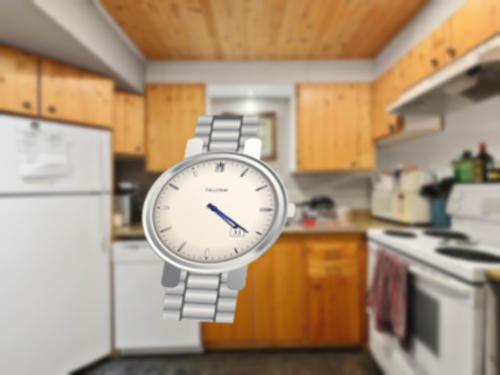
4:21
